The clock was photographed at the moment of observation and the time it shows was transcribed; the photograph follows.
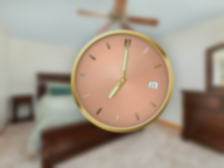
7:00
